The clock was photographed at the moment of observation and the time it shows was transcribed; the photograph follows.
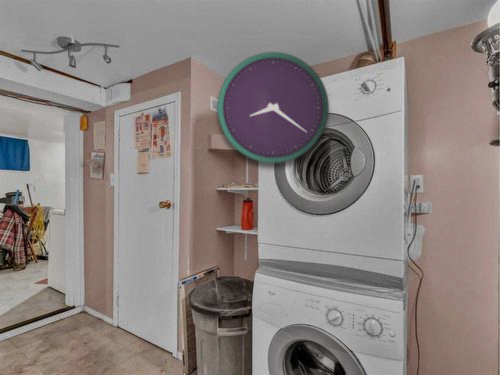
8:21
